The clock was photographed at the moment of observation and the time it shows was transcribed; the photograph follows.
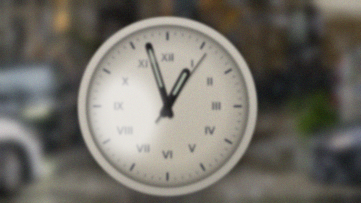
12:57:06
